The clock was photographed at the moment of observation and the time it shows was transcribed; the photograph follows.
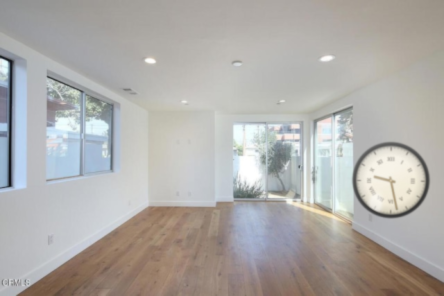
9:28
